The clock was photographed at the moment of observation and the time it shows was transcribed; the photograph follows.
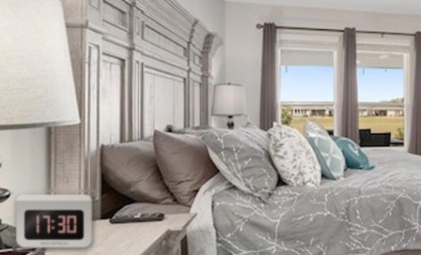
17:30
